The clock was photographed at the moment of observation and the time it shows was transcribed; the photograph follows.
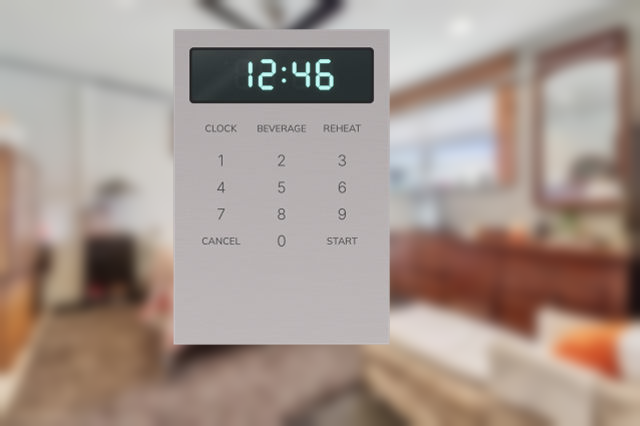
12:46
